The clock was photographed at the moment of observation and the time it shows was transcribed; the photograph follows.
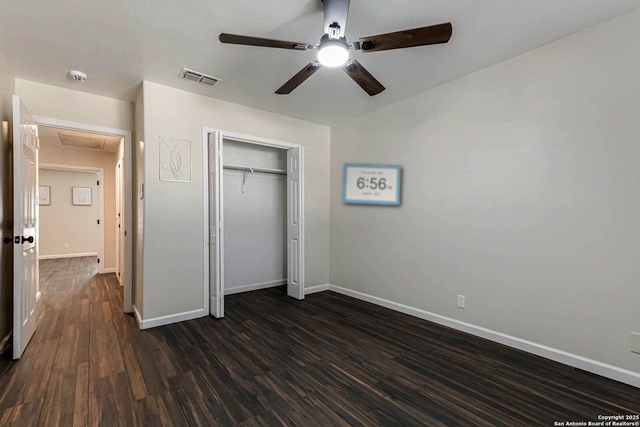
6:56
